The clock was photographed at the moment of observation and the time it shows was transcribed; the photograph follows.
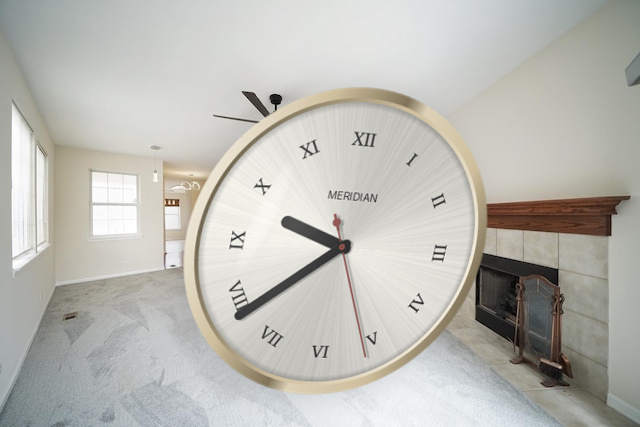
9:38:26
